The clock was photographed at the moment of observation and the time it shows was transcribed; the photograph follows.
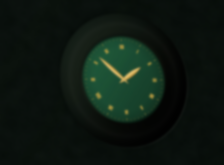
1:52
